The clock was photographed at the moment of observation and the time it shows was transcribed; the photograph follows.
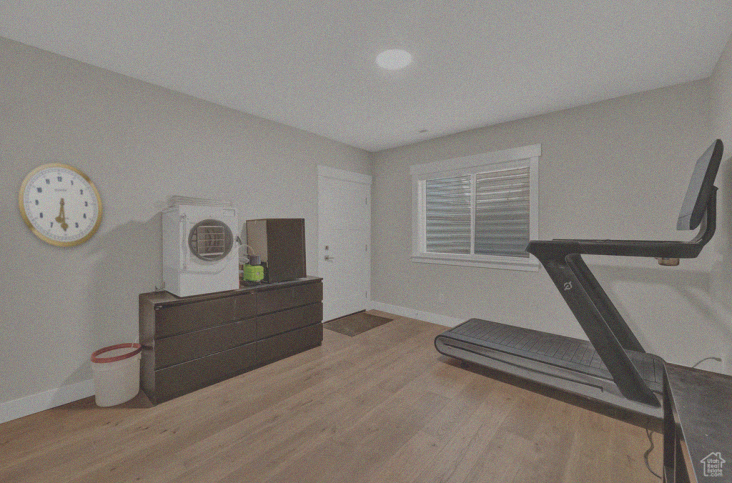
6:30
